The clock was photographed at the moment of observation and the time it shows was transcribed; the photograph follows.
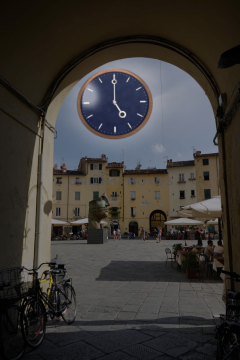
5:00
